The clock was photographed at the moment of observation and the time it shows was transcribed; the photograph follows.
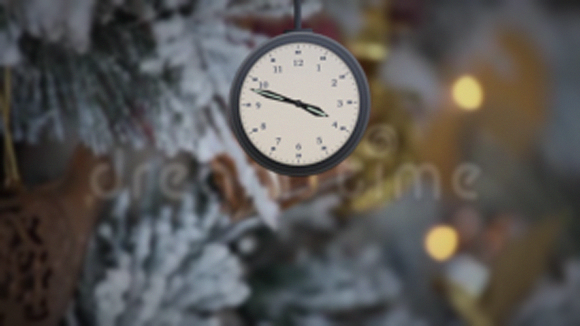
3:48
